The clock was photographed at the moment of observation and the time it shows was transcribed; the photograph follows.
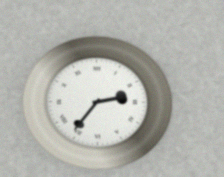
2:36
